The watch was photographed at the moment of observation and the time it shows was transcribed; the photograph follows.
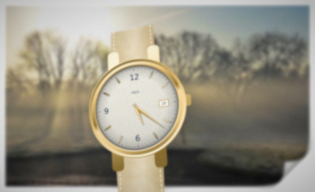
5:22
